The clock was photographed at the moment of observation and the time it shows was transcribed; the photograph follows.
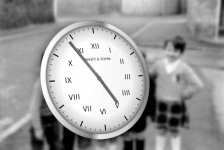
4:54
